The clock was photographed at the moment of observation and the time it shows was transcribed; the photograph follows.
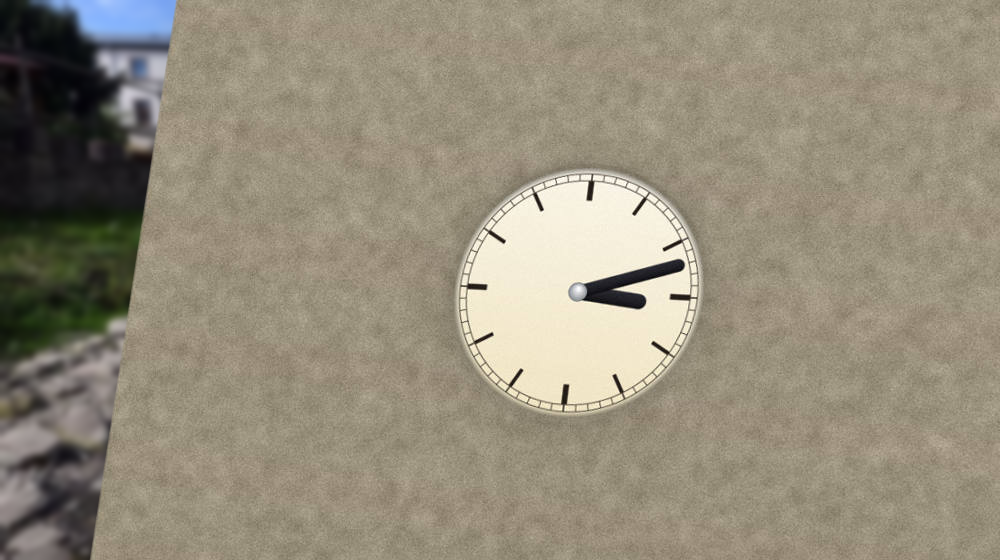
3:12
